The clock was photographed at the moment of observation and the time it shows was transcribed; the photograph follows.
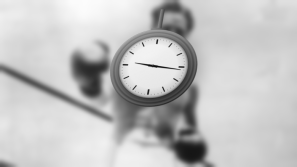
9:16
